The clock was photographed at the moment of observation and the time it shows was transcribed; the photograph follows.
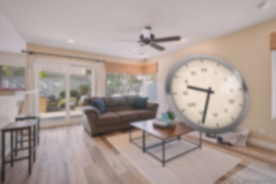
9:34
